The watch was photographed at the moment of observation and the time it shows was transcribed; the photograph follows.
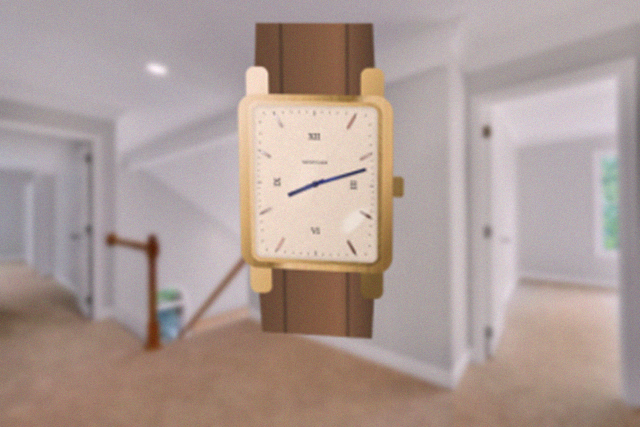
8:12
